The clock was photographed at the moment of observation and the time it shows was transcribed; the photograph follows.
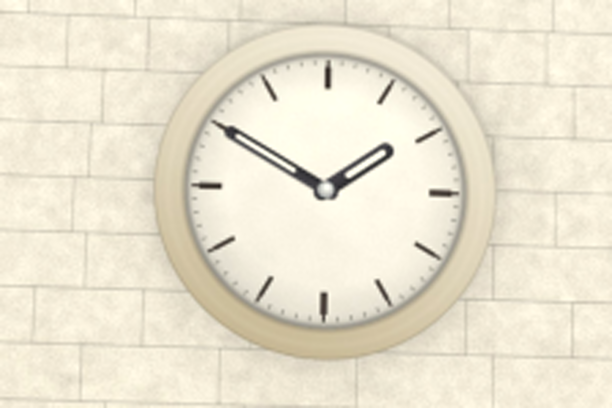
1:50
